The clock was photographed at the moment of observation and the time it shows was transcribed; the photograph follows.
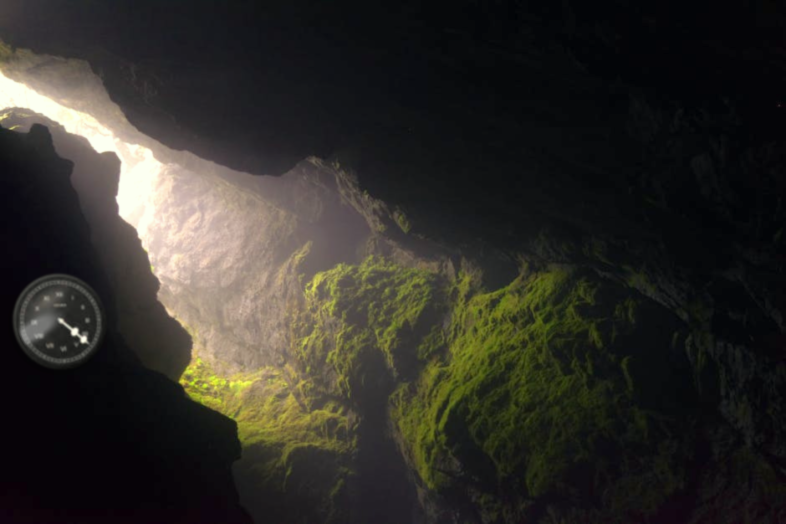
4:22
